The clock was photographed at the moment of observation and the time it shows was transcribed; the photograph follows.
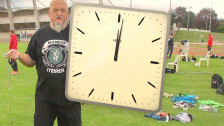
12:01
